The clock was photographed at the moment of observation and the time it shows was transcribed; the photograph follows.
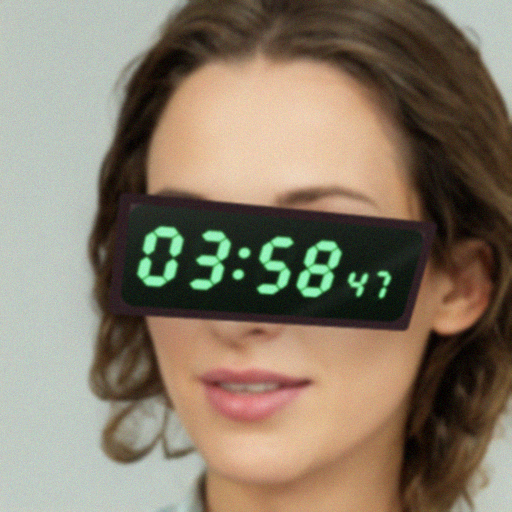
3:58:47
